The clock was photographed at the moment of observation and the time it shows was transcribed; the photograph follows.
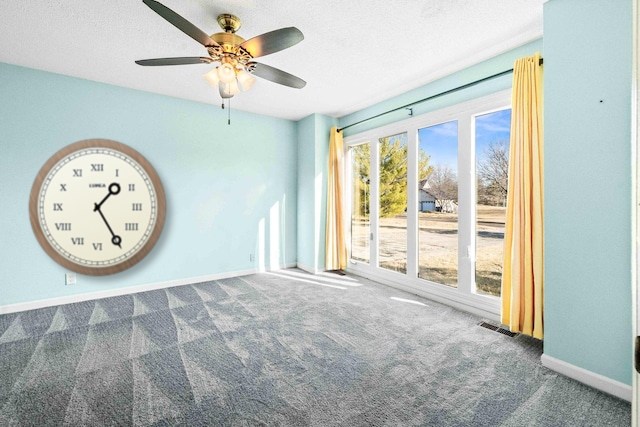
1:25
